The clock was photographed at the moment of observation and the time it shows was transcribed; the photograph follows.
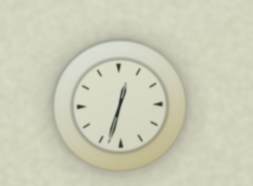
12:33
